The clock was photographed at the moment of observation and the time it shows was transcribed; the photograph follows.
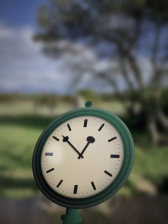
12:52
